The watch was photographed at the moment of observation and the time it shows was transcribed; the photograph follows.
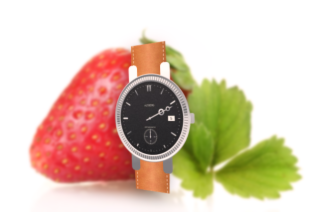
2:11
